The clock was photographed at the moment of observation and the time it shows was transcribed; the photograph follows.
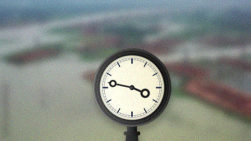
3:47
